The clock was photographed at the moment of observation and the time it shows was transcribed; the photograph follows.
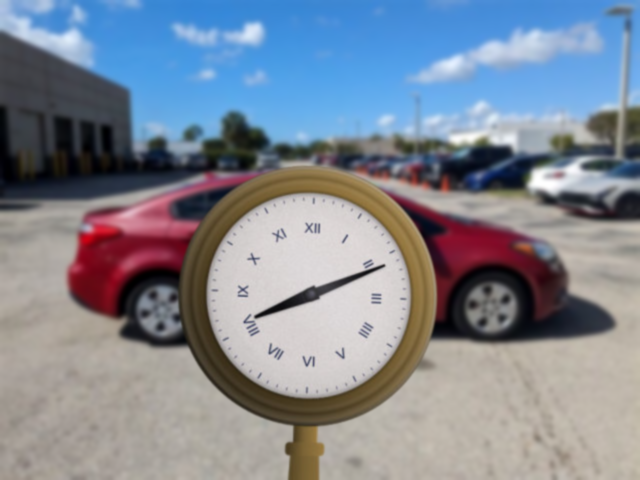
8:11
